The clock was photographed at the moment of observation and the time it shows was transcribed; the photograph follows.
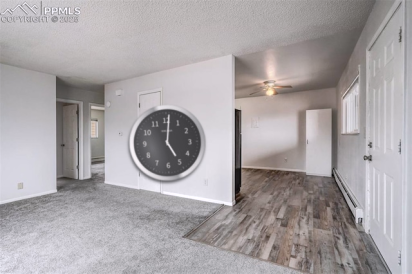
5:01
